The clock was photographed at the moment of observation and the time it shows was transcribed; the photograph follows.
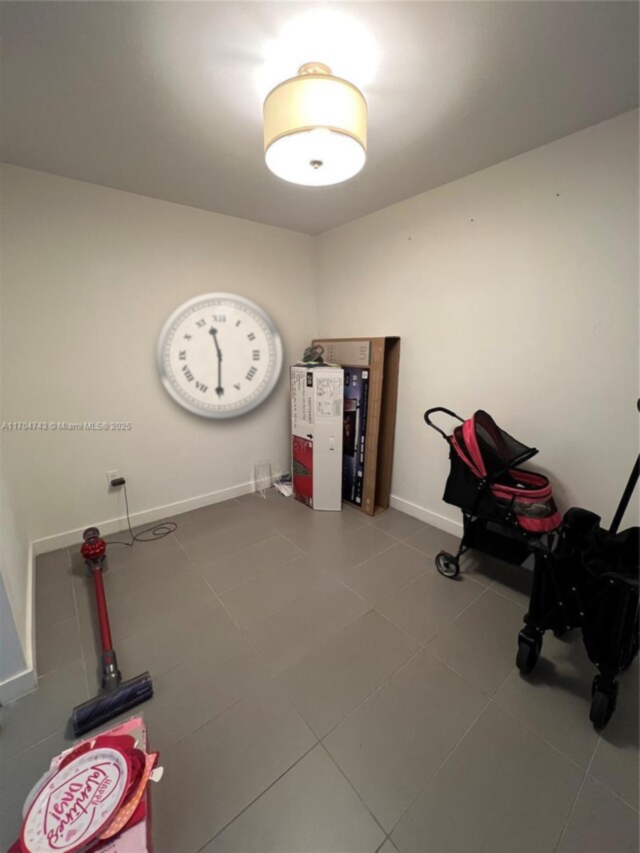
11:30
